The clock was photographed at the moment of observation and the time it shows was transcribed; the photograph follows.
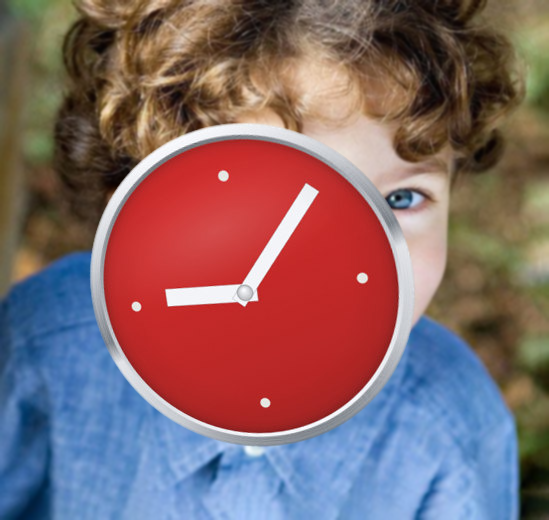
9:07
